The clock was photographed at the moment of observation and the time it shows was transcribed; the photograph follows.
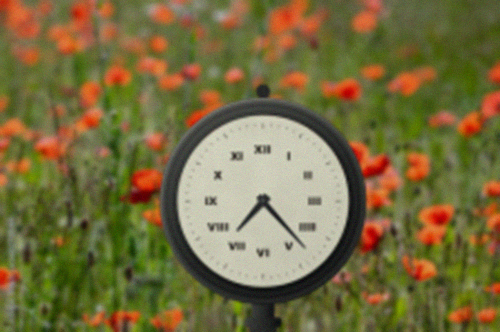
7:23
